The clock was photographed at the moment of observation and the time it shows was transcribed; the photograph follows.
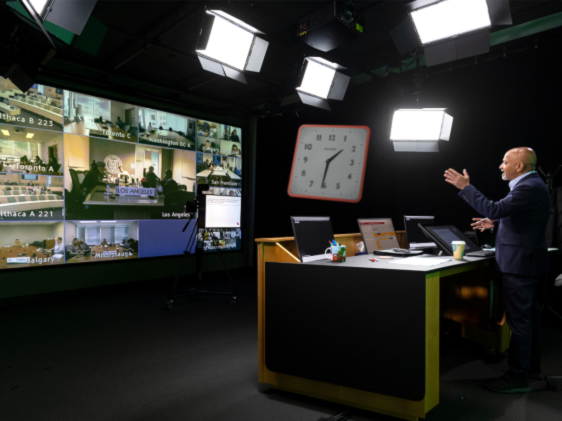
1:31
